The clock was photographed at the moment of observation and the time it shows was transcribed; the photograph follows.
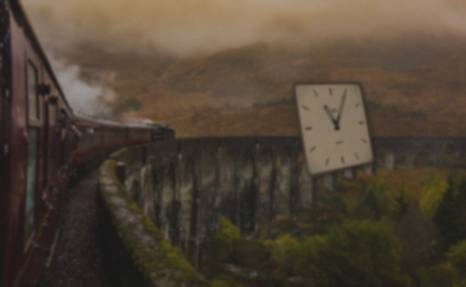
11:05
